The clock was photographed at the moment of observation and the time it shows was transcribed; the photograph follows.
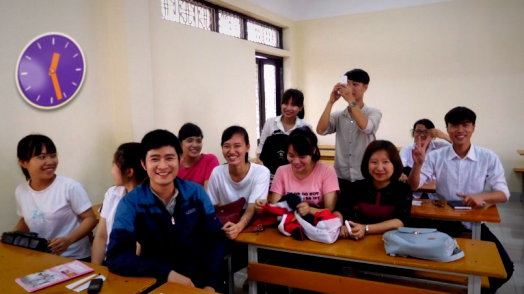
12:27
